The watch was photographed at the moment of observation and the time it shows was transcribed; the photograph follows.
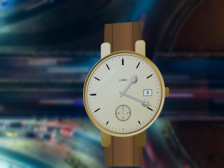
1:19
